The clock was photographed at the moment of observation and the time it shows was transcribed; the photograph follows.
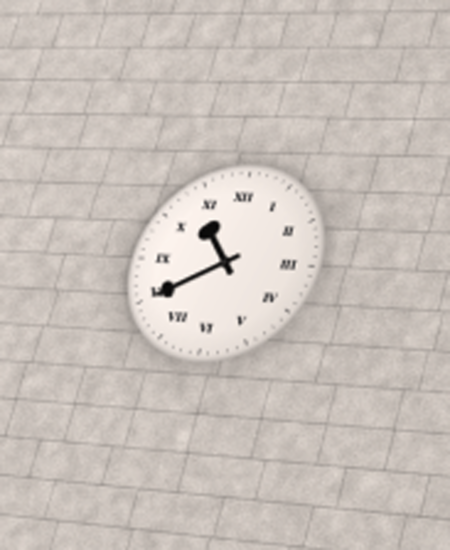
10:40
